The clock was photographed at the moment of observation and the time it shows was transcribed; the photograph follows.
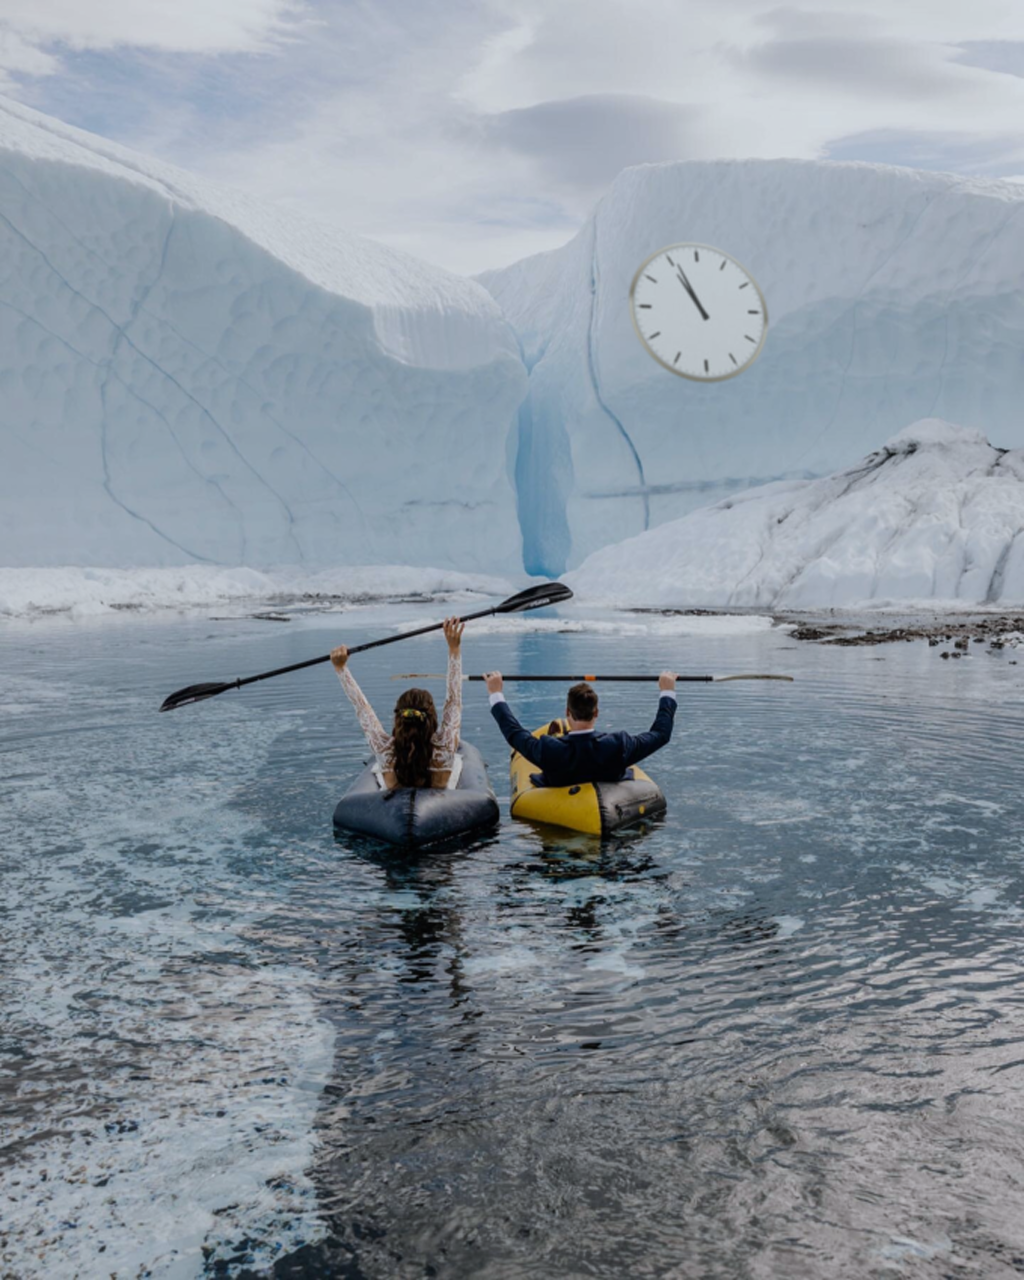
10:56
